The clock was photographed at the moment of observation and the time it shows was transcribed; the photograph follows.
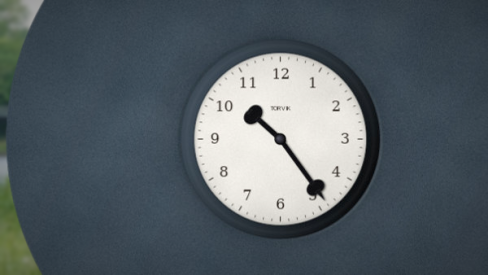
10:24
